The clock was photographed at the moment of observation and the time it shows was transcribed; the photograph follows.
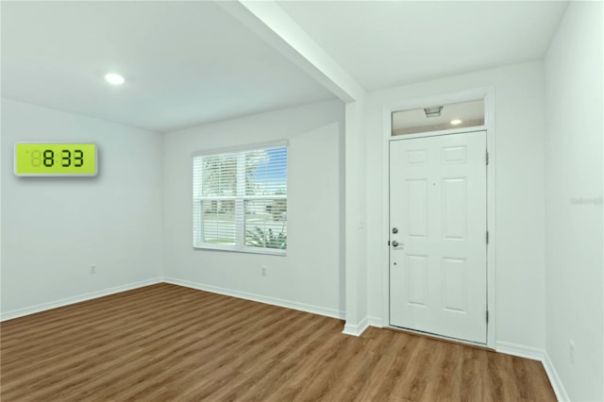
8:33
